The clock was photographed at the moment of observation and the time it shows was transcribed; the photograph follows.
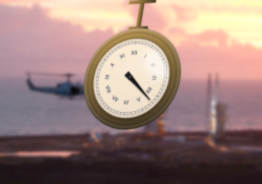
4:22
